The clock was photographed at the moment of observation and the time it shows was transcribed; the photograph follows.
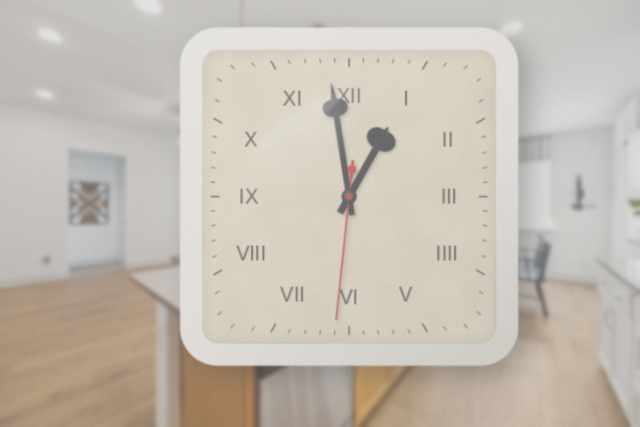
12:58:31
